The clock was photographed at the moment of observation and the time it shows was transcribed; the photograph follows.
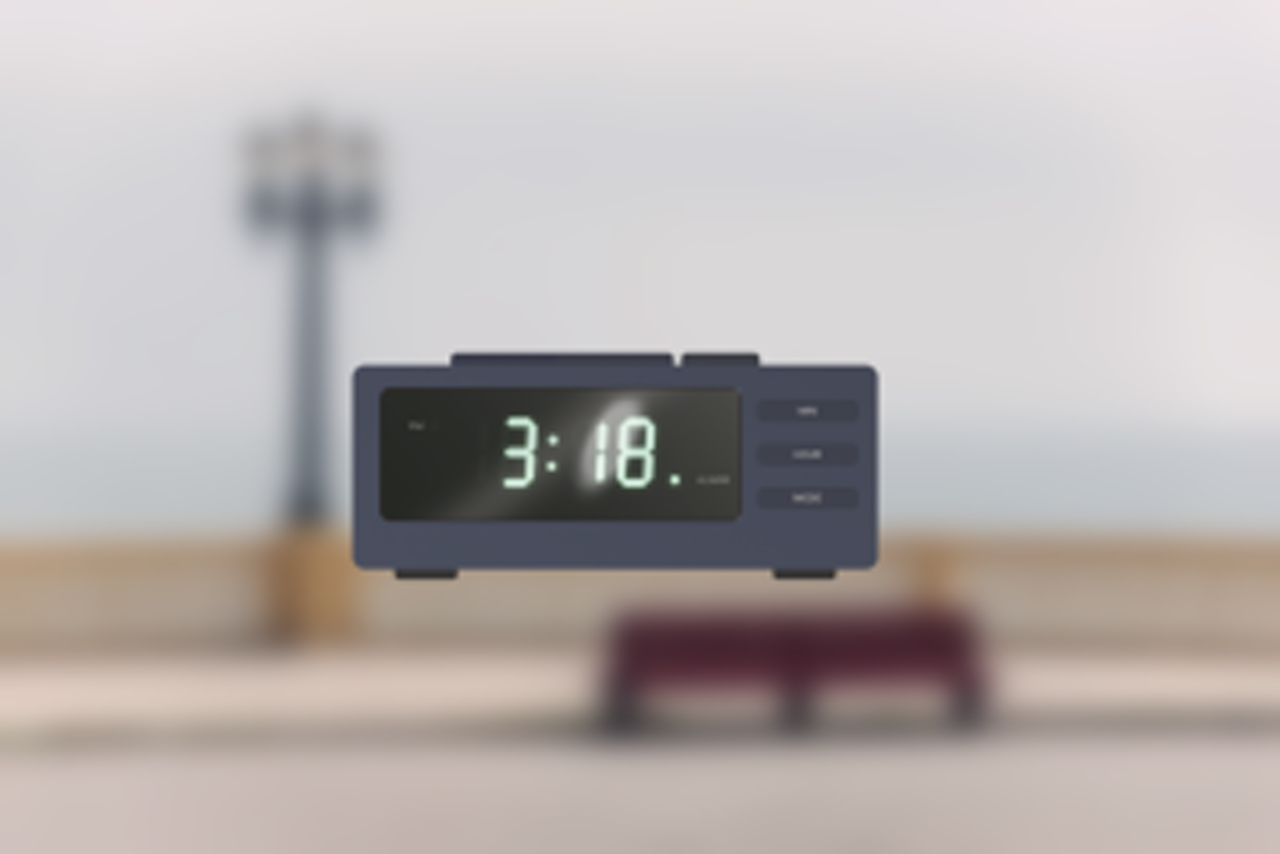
3:18
